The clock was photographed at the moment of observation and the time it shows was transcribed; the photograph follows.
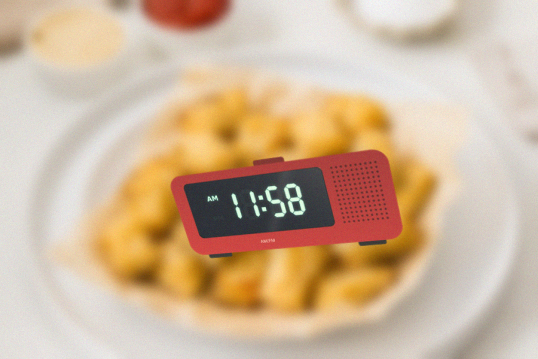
11:58
